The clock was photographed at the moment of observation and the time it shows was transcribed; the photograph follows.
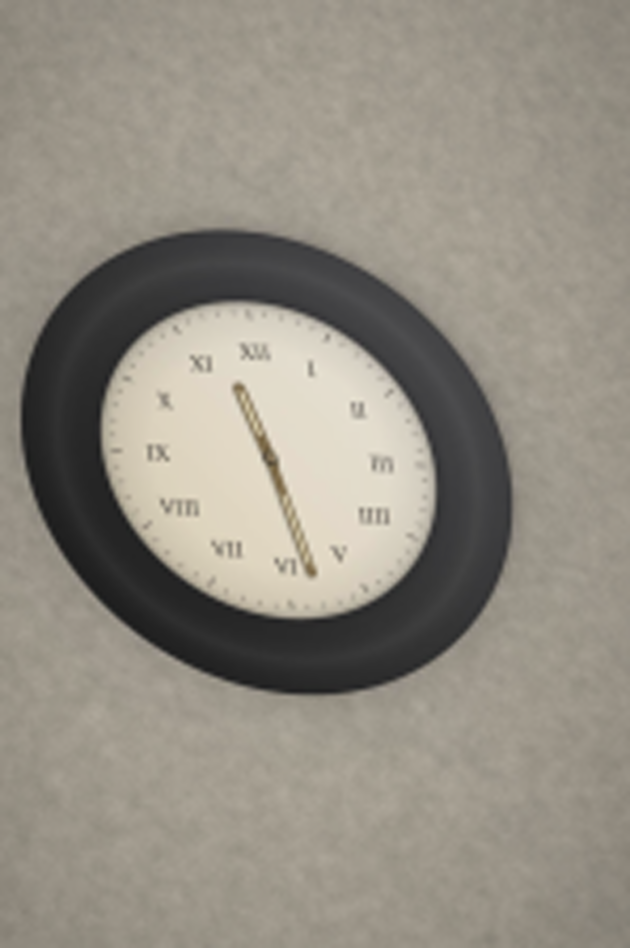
11:28
